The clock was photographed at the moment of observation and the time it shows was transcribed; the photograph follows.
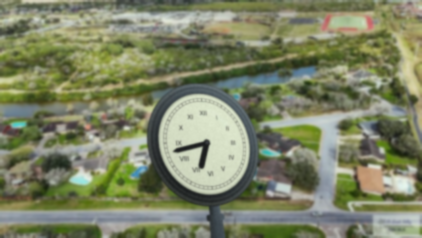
6:43
